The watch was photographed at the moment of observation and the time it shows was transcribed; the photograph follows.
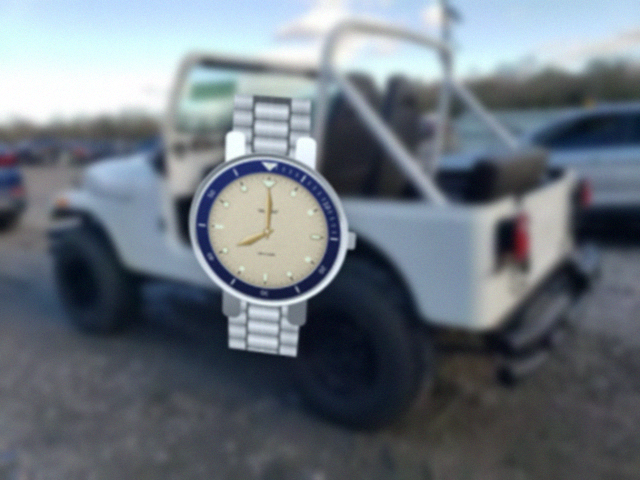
8:00
